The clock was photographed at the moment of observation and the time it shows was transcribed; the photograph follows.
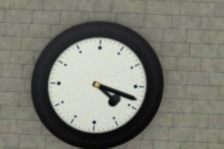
4:18
